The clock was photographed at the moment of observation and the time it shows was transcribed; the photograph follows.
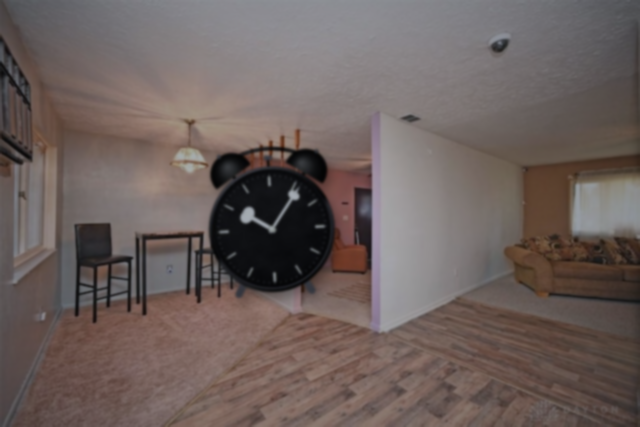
10:06
